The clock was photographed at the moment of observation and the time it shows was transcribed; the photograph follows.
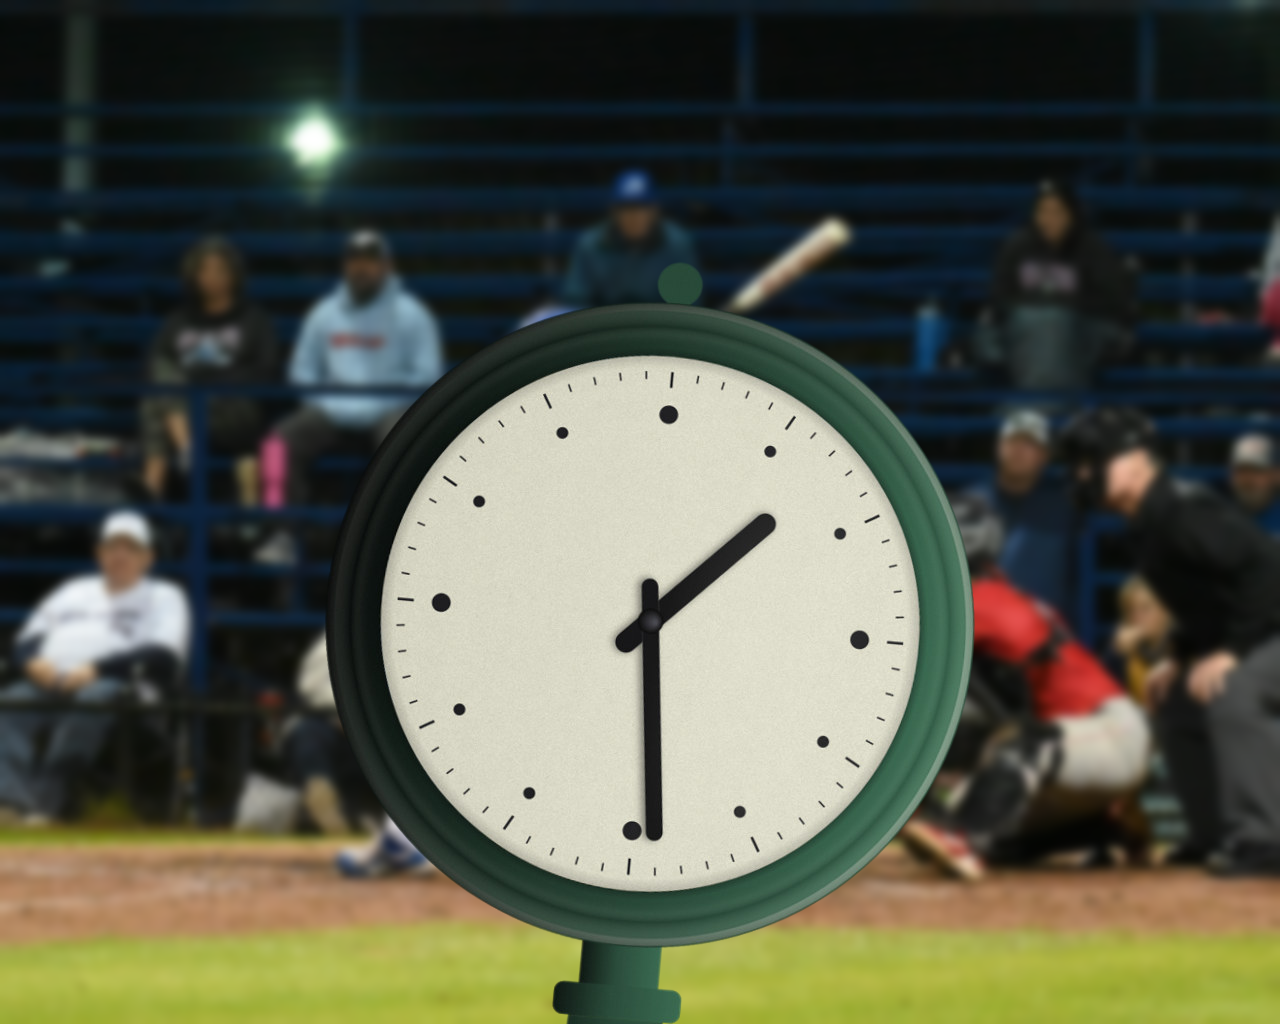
1:29
